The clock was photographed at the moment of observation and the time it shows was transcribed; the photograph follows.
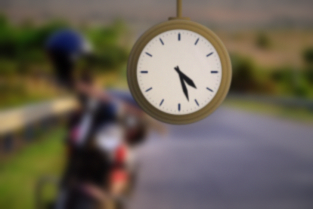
4:27
